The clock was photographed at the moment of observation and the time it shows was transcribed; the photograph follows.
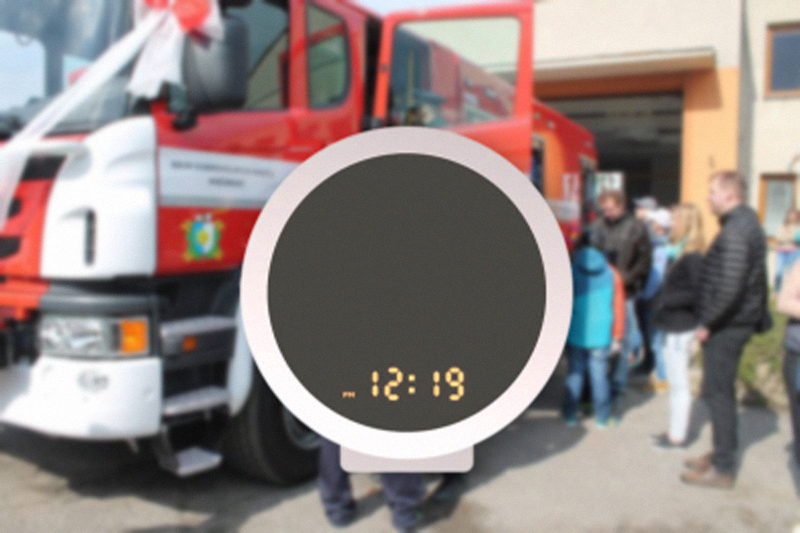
12:19
